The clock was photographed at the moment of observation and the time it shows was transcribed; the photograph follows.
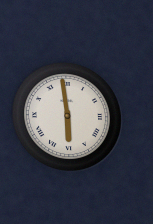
5:59
